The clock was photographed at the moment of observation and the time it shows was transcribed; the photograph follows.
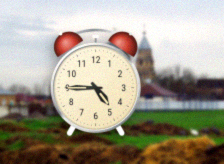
4:45
